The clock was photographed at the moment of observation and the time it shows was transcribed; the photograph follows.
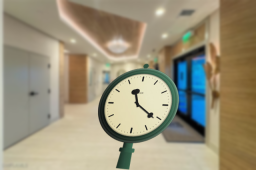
11:21
